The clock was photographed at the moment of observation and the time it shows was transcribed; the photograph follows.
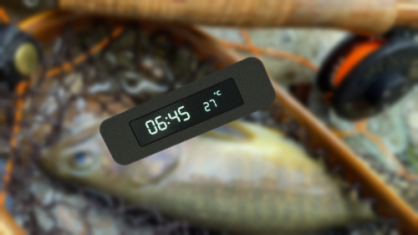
6:45
